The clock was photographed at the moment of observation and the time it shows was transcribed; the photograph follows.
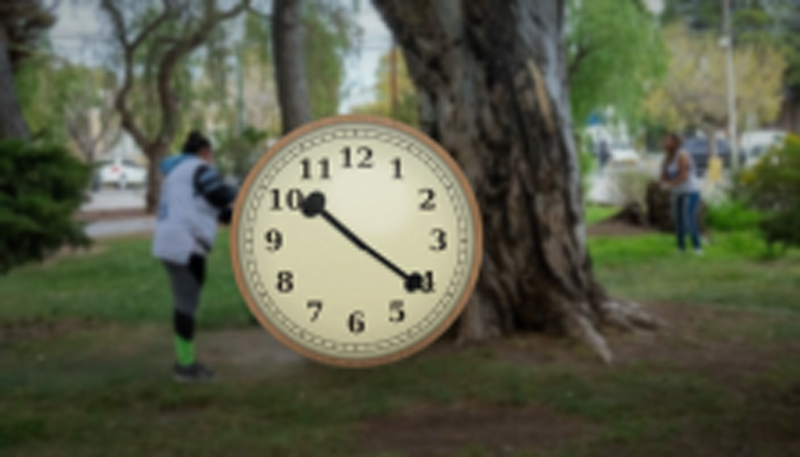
10:21
